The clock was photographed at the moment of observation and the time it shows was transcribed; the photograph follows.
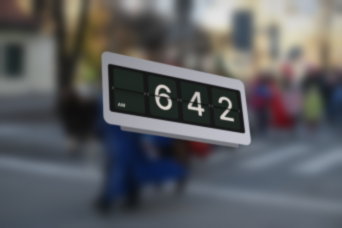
6:42
